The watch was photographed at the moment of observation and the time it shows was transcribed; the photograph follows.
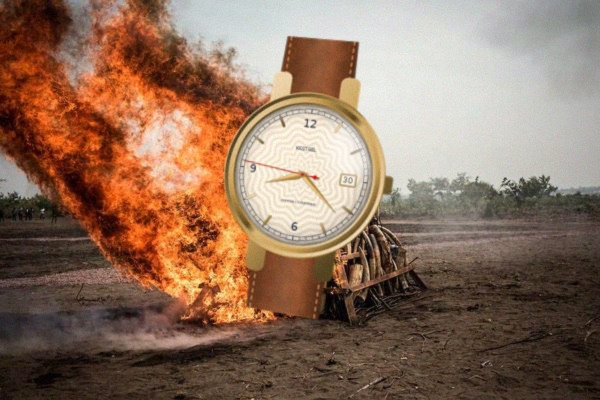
8:21:46
